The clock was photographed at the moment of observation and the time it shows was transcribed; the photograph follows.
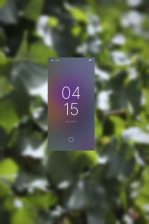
4:15
